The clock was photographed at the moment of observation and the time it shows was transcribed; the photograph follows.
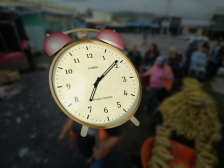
7:09
